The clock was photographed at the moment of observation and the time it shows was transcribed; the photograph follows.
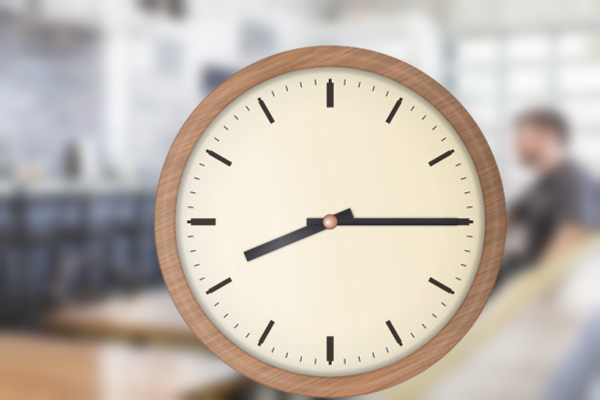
8:15
